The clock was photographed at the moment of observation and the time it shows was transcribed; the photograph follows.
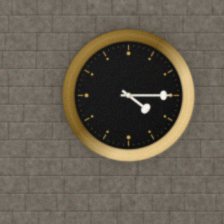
4:15
